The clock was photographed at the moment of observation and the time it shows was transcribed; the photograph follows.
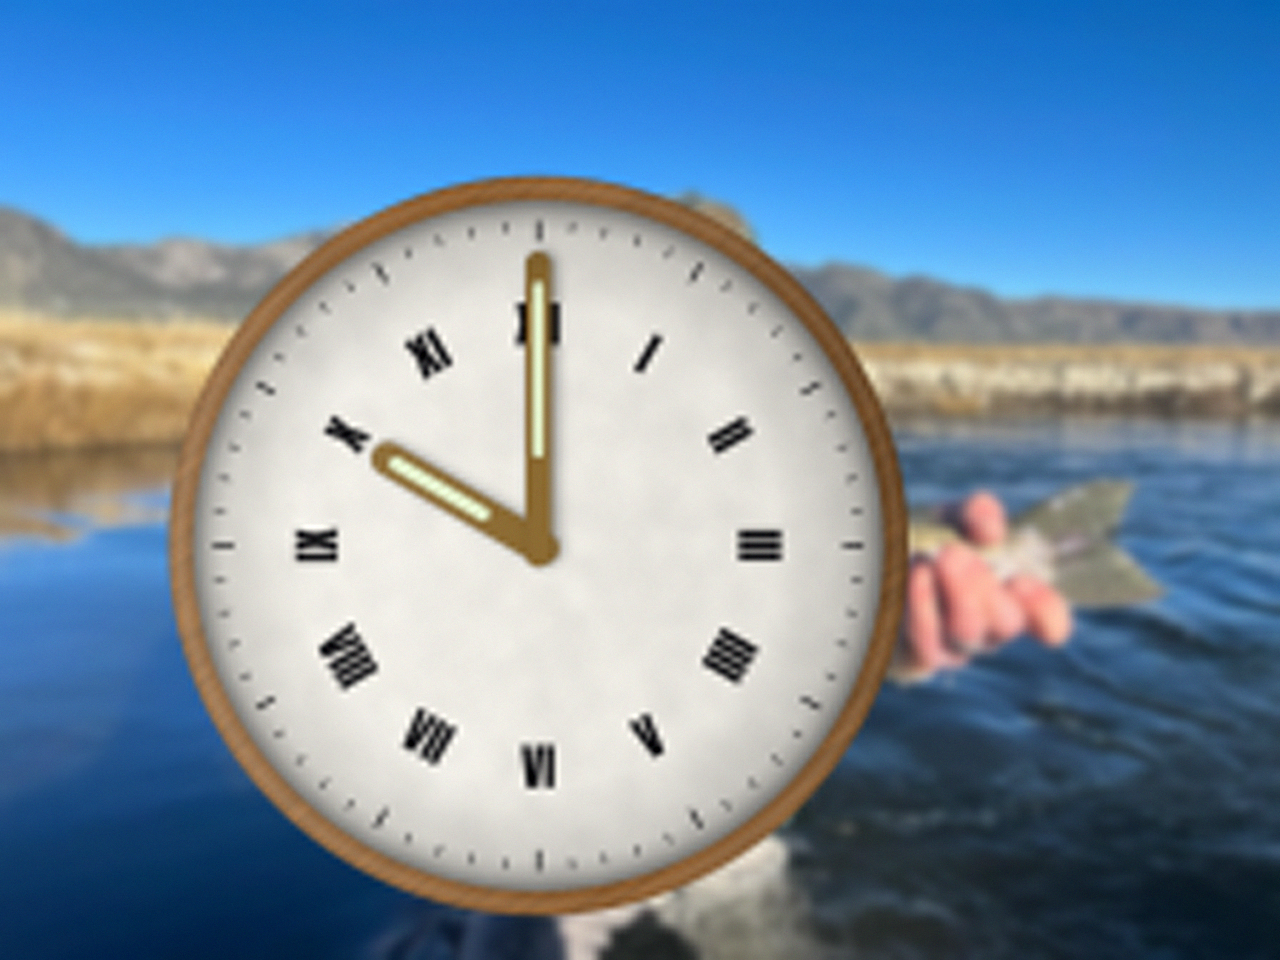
10:00
